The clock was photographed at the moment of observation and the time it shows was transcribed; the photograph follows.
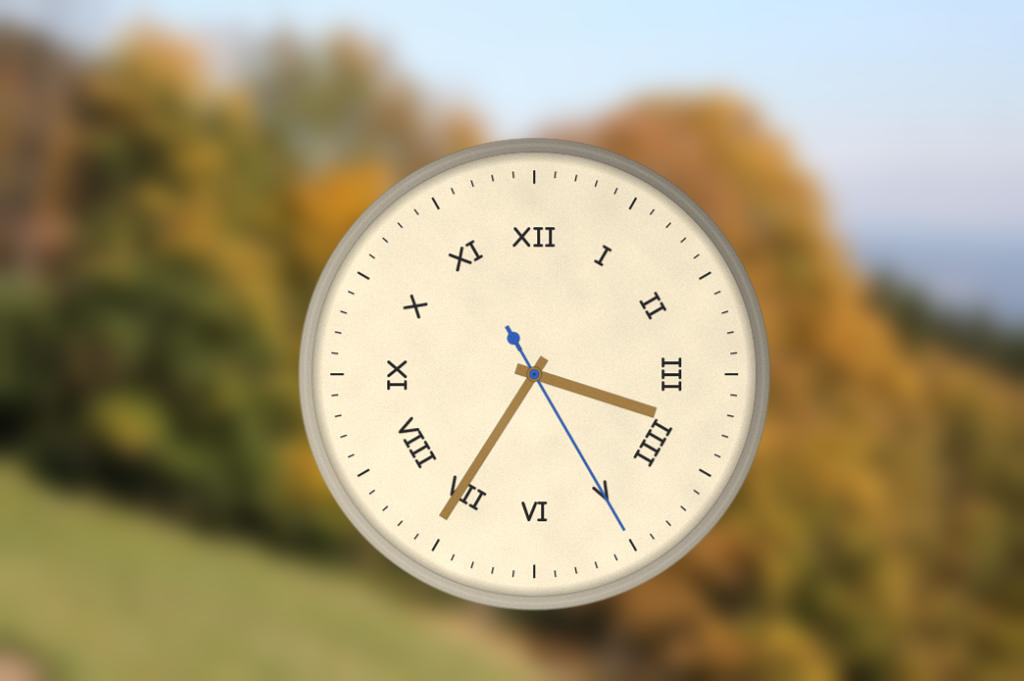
3:35:25
